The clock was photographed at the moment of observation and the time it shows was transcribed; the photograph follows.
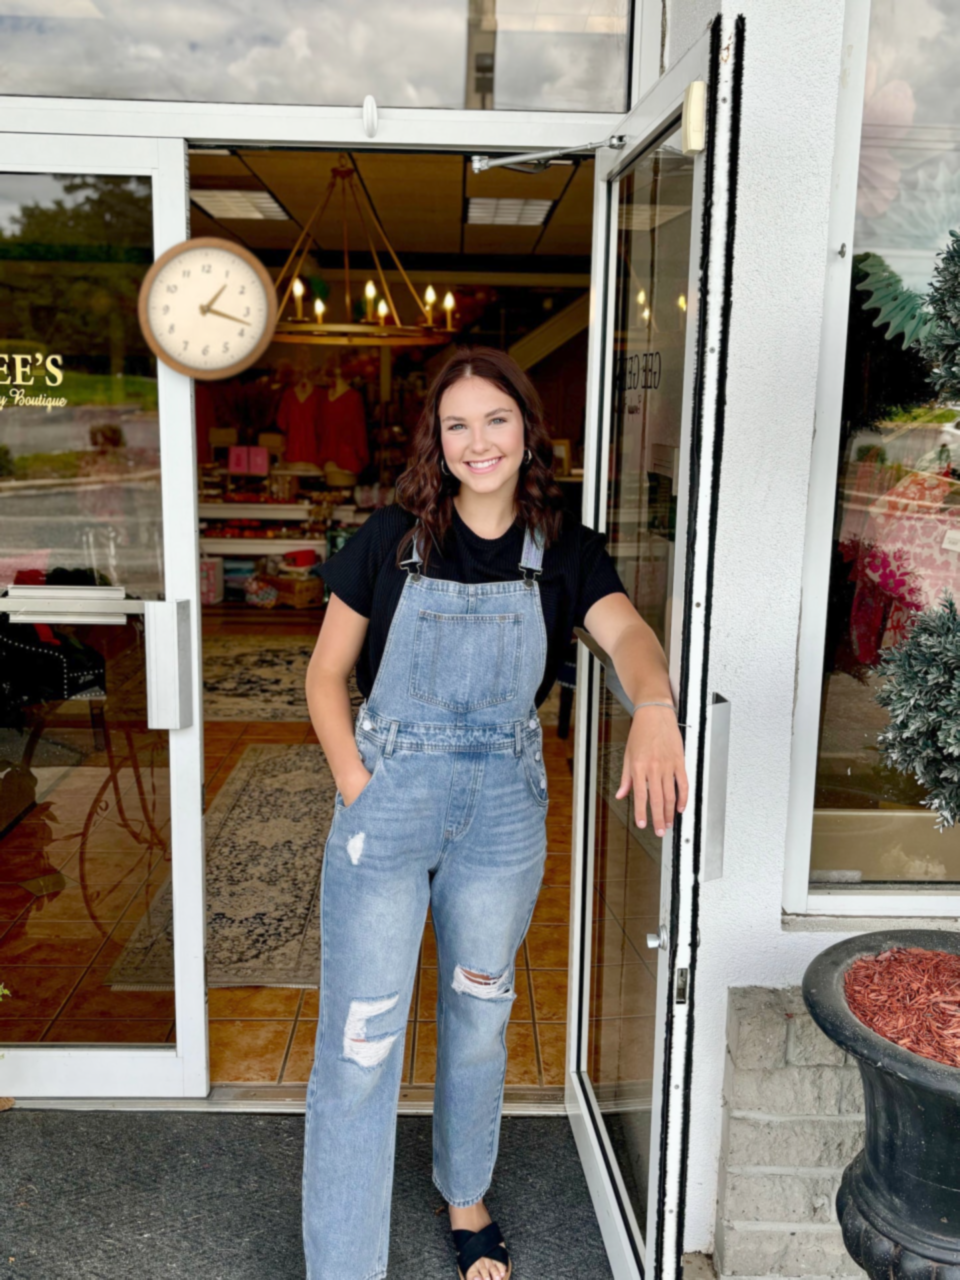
1:18
